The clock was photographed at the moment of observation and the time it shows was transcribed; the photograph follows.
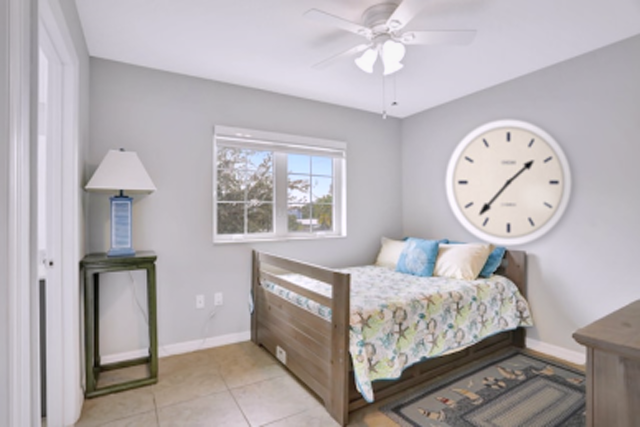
1:37
